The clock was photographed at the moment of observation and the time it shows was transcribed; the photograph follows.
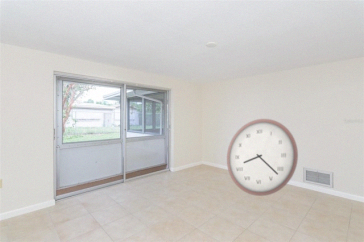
8:22
